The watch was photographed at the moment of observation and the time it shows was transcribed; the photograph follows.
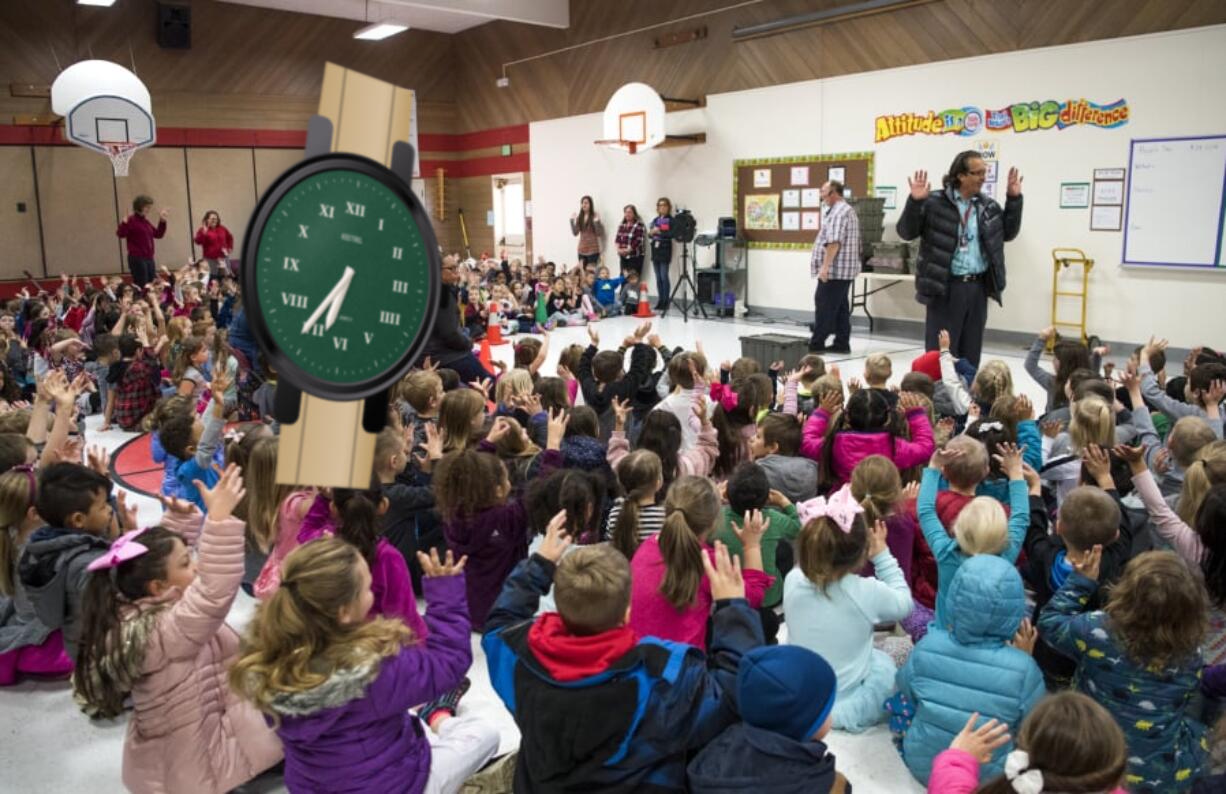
6:36
